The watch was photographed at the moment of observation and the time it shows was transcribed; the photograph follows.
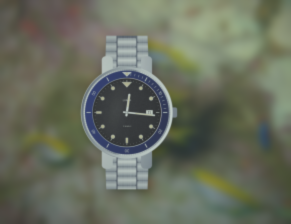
12:16
